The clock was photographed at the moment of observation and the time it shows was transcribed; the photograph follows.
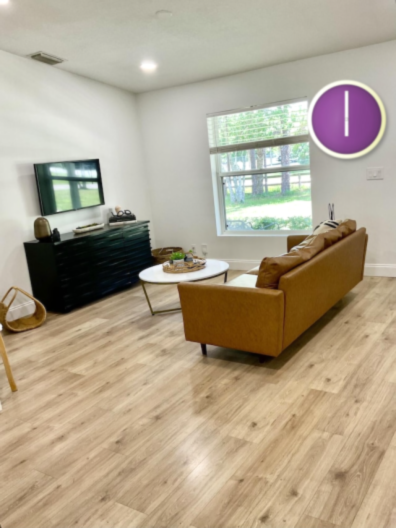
6:00
